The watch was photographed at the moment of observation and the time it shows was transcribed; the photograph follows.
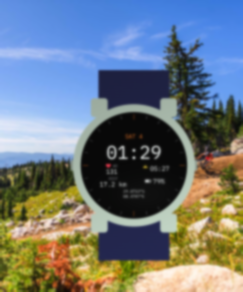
1:29
